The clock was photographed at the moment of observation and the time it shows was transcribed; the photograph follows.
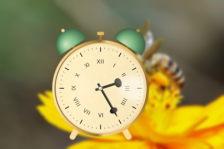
2:25
